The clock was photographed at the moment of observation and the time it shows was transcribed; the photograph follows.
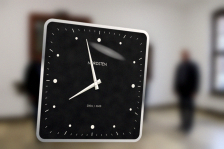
7:57
